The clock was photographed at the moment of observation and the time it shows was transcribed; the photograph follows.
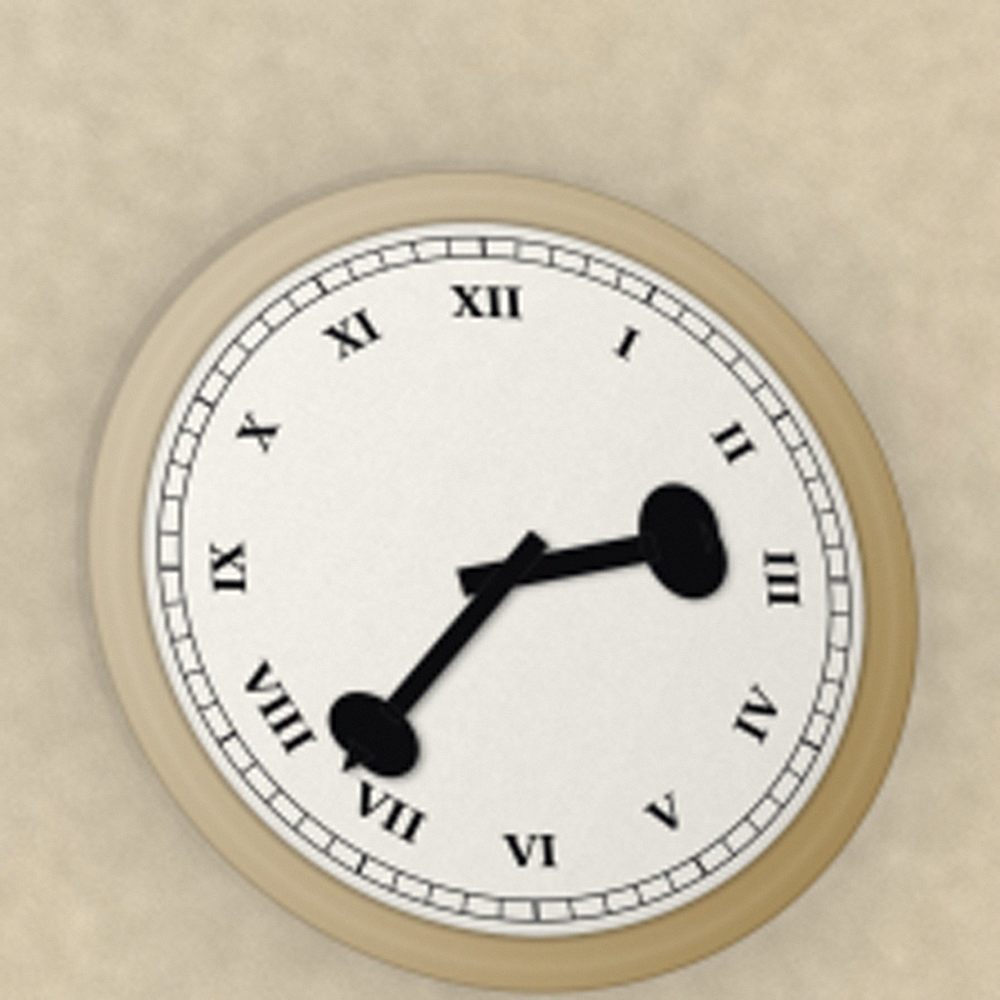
2:37
